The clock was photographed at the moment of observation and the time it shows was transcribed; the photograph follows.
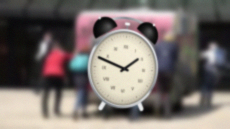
1:48
